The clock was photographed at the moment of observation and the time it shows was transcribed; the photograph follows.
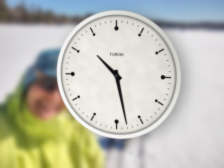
10:28
